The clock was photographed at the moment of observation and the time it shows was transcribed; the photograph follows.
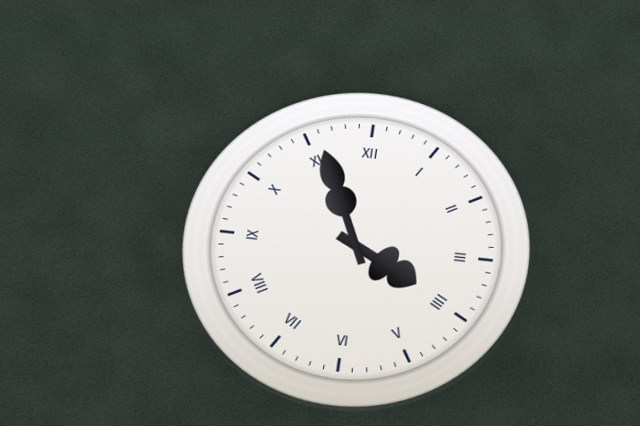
3:56
